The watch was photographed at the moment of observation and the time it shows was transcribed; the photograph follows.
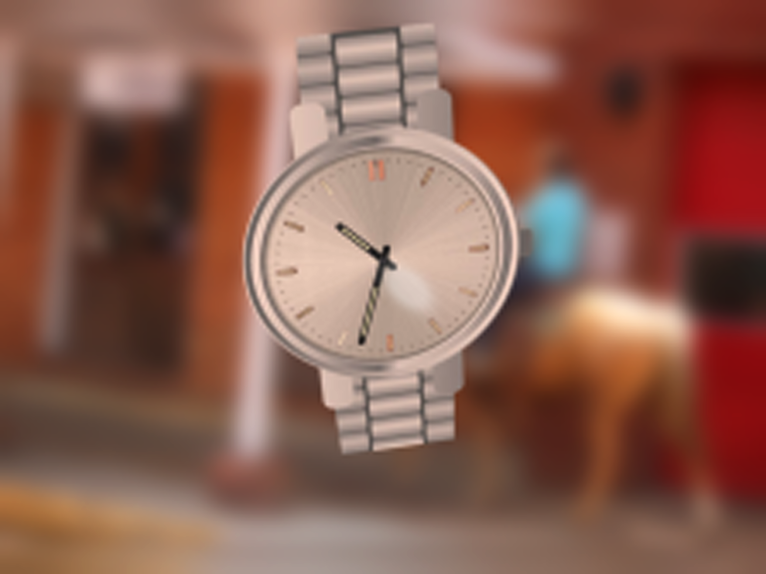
10:33
